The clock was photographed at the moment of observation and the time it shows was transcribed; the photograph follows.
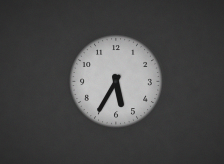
5:35
